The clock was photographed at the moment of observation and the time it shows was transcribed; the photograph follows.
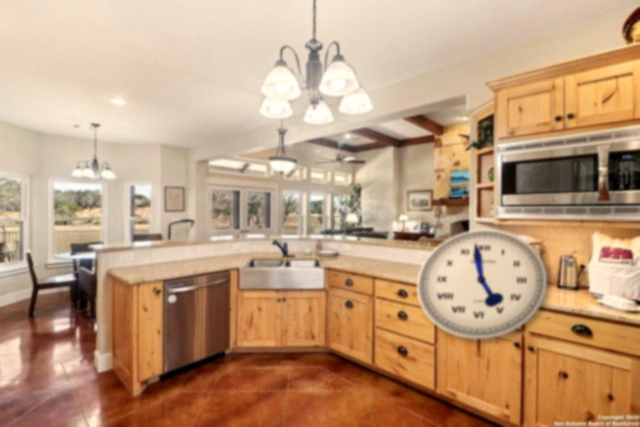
4:58
